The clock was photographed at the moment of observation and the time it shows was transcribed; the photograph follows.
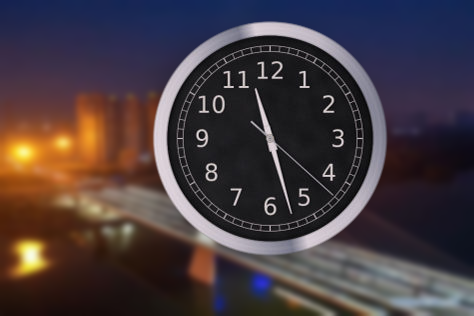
11:27:22
